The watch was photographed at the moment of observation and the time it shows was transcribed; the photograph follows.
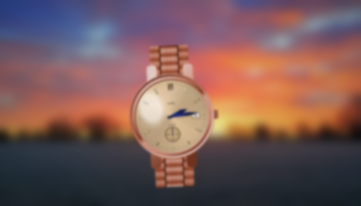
2:14
